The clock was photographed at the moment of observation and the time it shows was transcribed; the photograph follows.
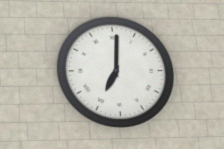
7:01
